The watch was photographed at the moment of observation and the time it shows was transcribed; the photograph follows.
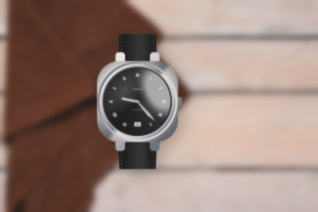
9:23
